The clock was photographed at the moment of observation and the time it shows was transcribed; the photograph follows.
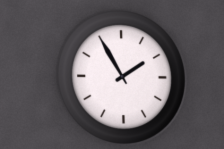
1:55
